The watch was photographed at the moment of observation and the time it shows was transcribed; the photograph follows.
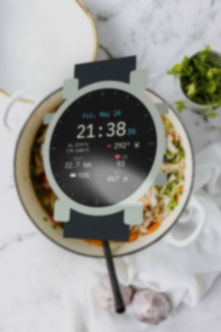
21:38
